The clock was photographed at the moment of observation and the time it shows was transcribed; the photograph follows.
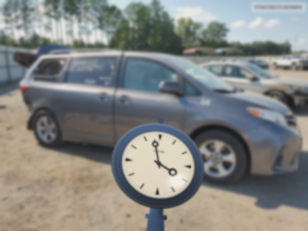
3:58
